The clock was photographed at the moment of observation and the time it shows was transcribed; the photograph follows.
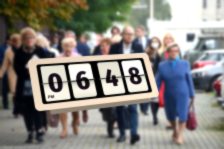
6:48
